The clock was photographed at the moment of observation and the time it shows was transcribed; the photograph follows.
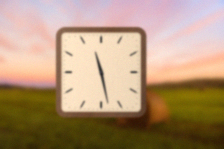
11:28
